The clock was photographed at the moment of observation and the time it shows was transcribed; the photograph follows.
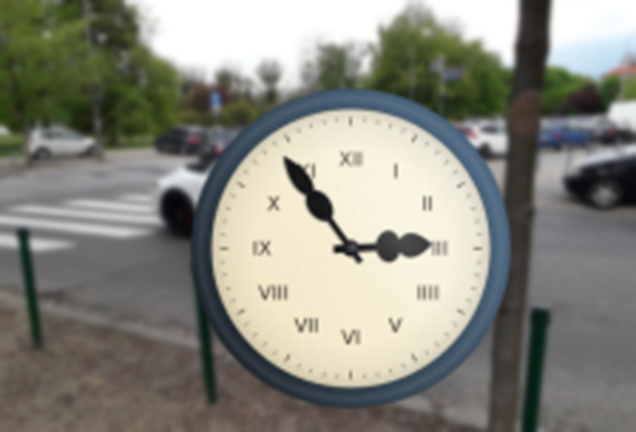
2:54
